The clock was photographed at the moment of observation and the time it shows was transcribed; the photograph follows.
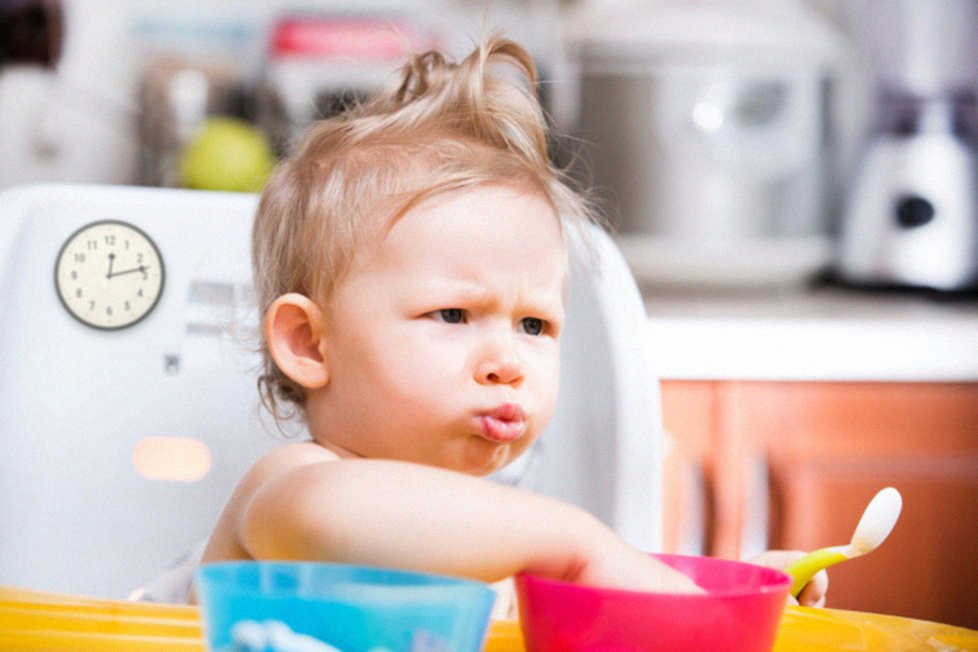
12:13
